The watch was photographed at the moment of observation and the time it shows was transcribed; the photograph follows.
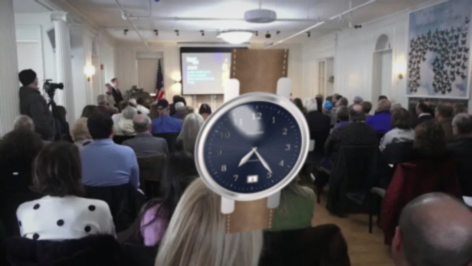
7:24
